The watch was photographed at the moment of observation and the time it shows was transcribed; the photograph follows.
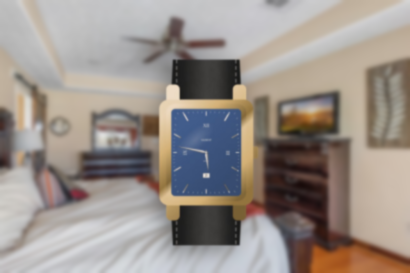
5:47
